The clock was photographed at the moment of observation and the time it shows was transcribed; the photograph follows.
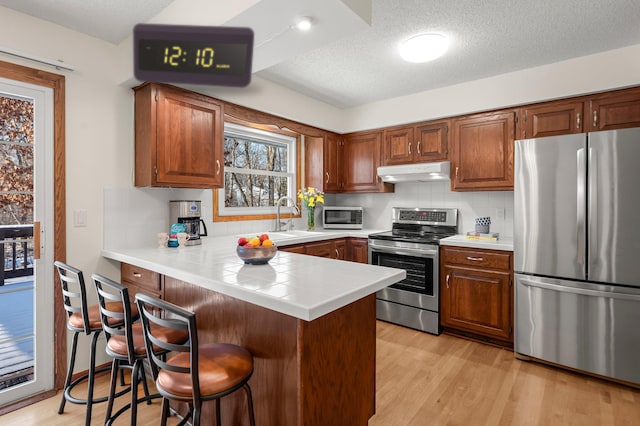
12:10
